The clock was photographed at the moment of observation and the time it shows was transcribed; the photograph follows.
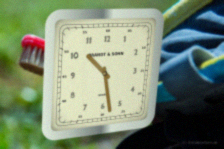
10:28
